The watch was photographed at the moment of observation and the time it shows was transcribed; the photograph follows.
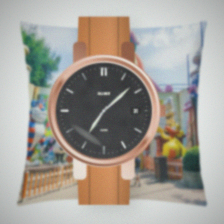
7:08
